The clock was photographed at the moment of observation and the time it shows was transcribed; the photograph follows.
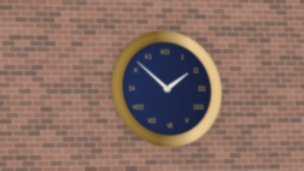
1:52
